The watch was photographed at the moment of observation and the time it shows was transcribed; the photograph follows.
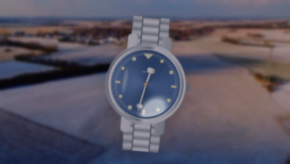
12:32
